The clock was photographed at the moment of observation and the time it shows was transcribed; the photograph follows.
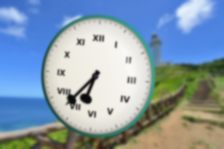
6:37
